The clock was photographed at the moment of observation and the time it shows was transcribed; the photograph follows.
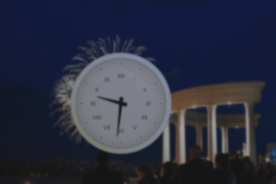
9:31
